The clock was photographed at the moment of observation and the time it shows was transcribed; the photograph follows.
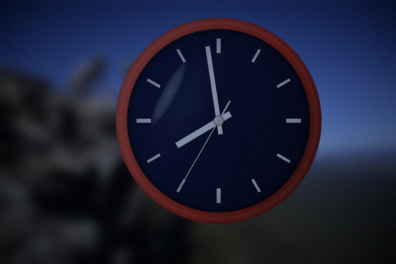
7:58:35
